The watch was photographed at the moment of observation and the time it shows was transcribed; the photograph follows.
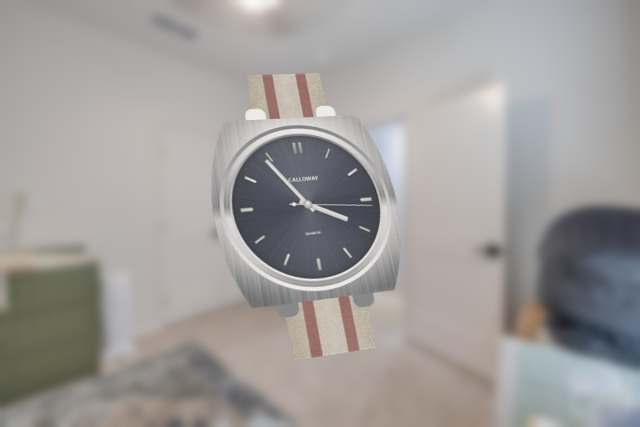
3:54:16
